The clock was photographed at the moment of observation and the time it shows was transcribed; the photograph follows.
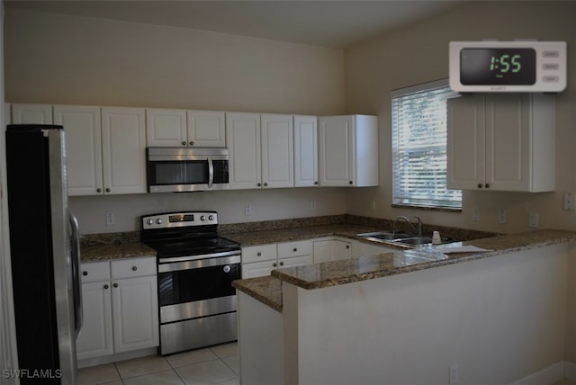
1:55
